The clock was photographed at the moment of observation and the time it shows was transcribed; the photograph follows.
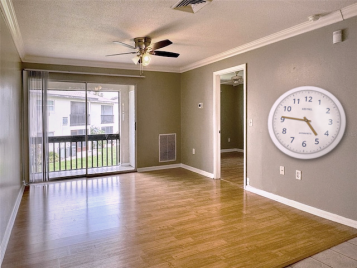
4:46
